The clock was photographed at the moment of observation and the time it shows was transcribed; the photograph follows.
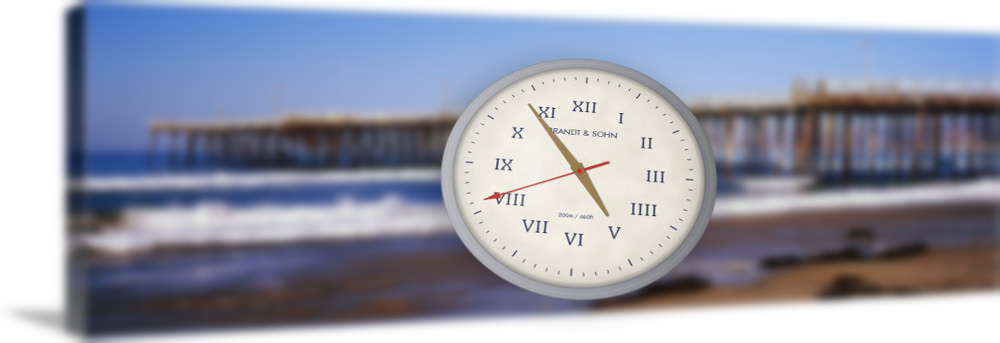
4:53:41
